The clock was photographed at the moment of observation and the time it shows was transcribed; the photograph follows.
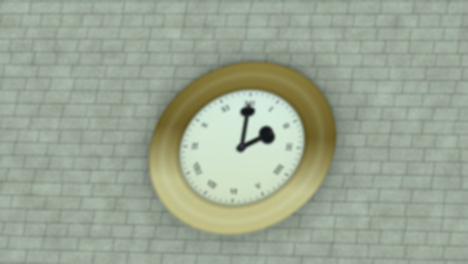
2:00
